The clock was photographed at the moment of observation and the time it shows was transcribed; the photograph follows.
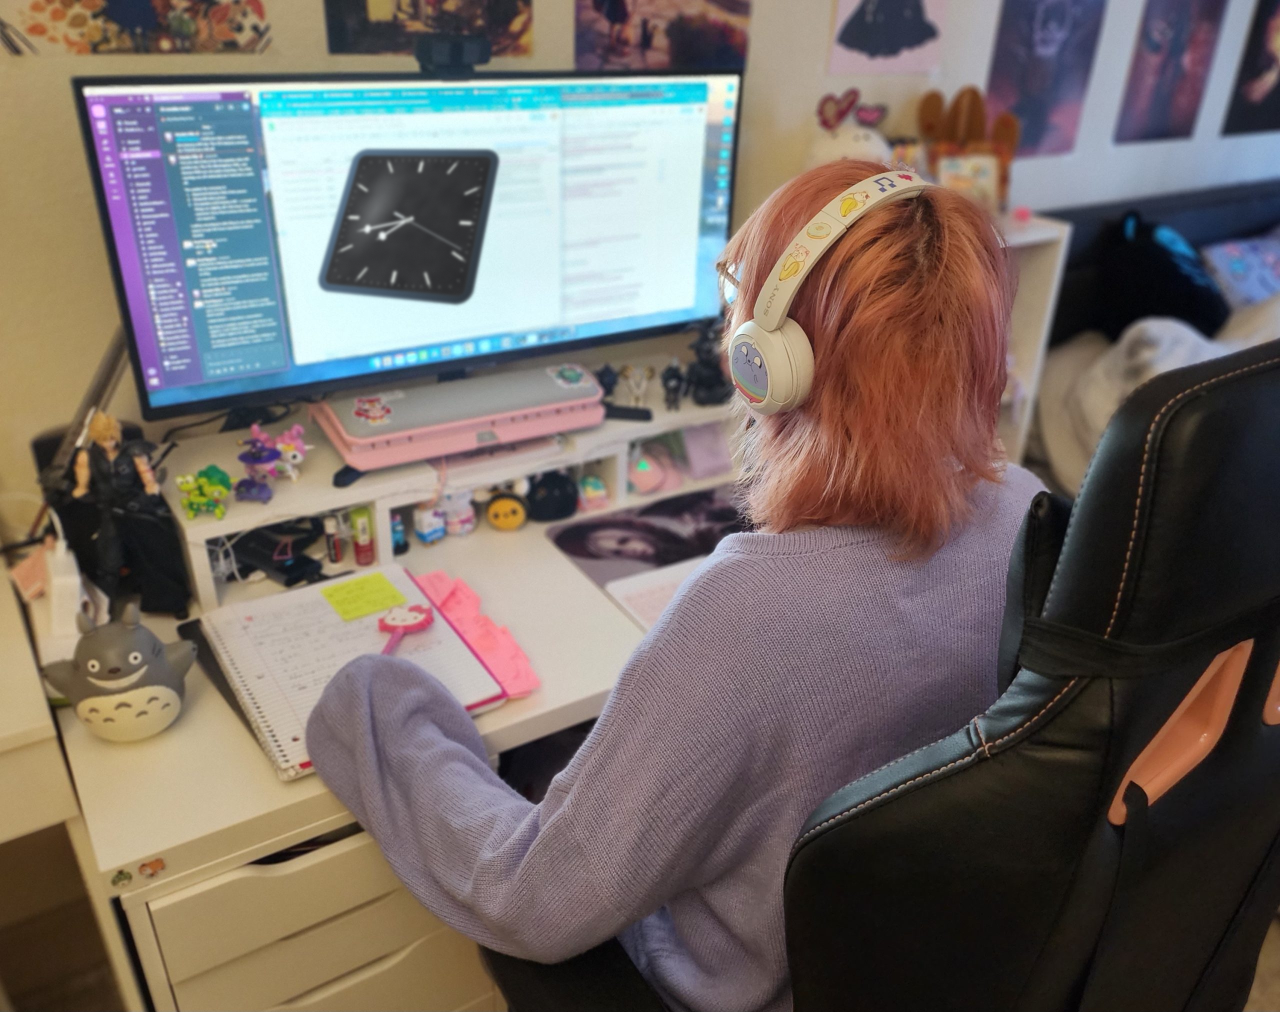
7:42:19
